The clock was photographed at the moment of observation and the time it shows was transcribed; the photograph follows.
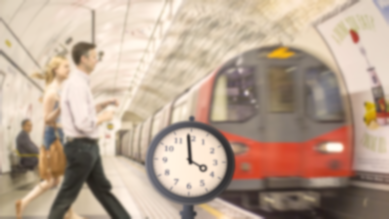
3:59
